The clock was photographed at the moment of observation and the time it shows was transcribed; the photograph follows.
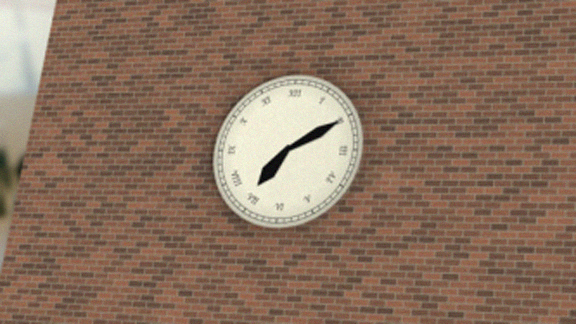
7:10
